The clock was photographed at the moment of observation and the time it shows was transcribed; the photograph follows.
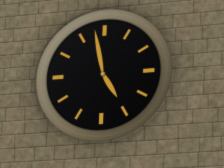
4:58
